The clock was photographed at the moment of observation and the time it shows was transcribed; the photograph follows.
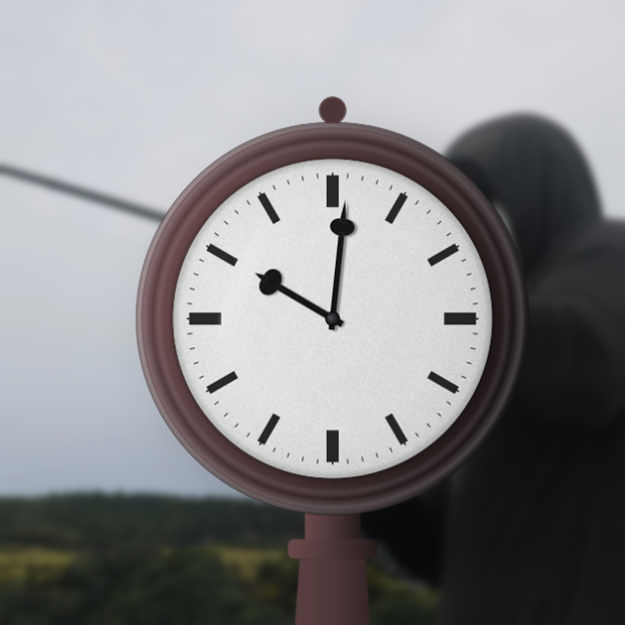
10:01
